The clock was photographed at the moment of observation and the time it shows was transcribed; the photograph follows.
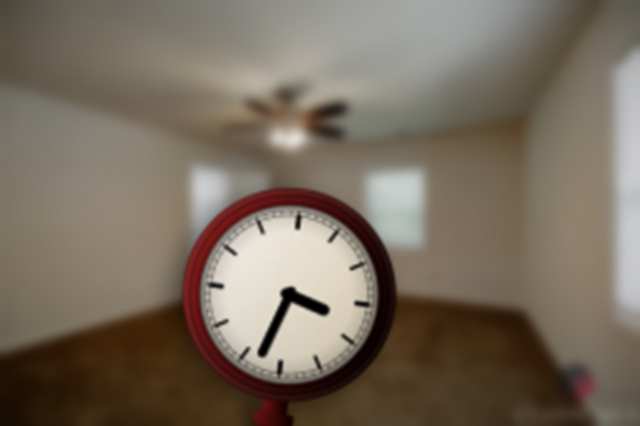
3:33
